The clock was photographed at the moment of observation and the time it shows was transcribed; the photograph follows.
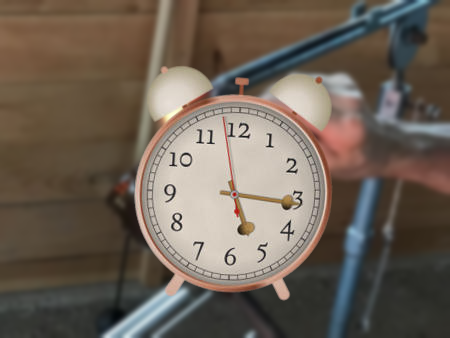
5:15:58
